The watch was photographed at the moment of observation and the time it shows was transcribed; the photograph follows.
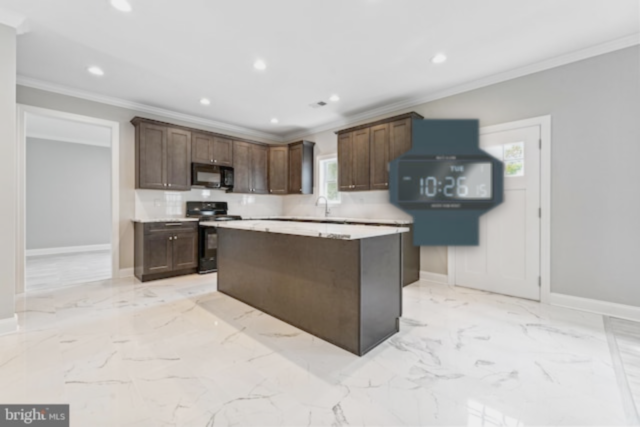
10:26:15
